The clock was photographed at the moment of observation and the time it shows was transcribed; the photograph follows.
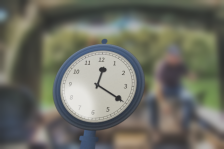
12:20
